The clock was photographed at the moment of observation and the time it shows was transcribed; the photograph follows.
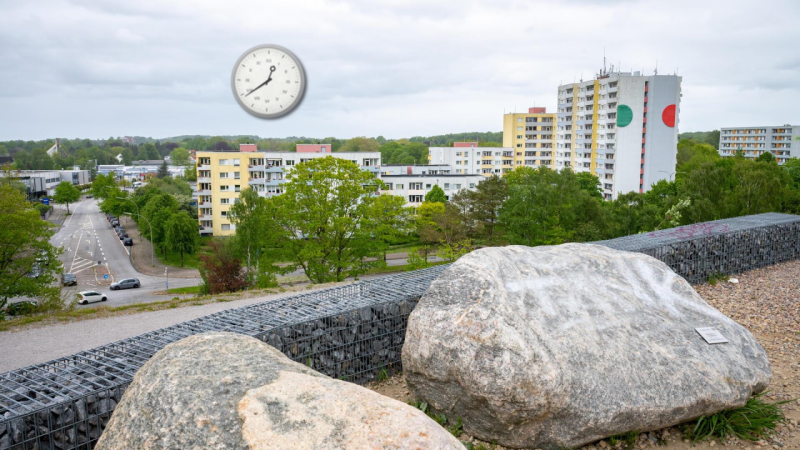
12:39
